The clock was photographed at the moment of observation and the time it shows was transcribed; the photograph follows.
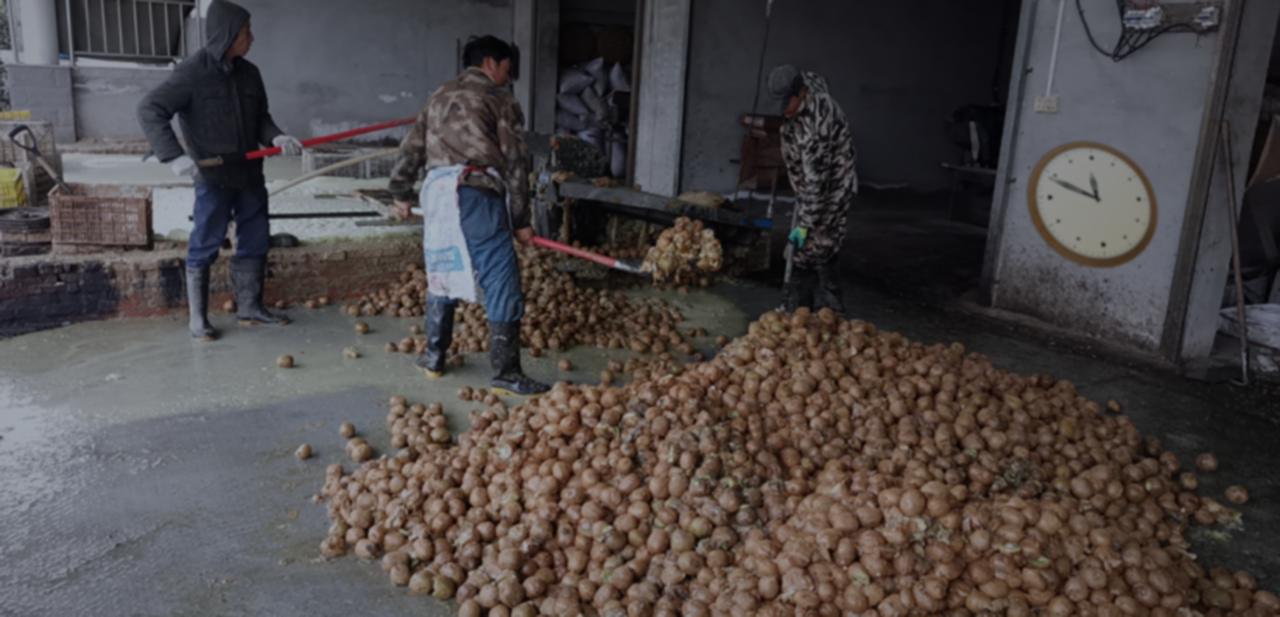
11:49
